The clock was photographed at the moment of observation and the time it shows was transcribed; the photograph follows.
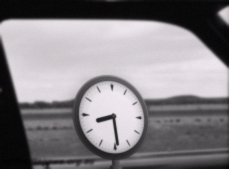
8:29
